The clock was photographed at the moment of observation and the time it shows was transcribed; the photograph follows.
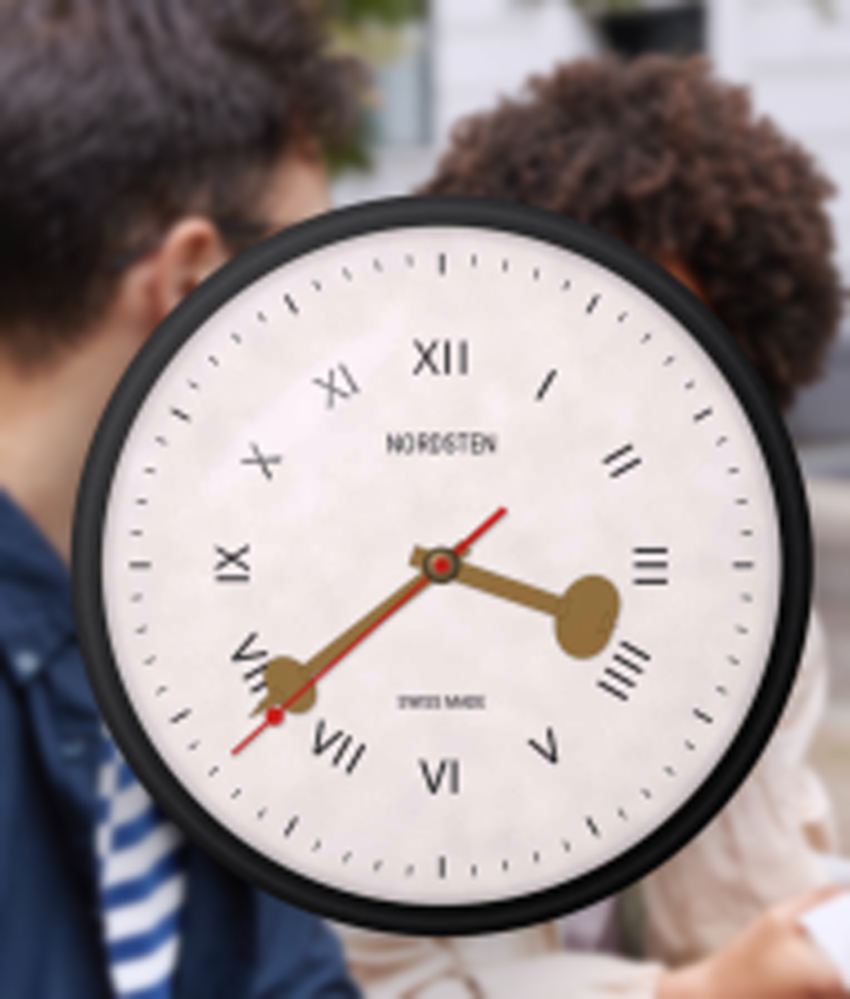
3:38:38
